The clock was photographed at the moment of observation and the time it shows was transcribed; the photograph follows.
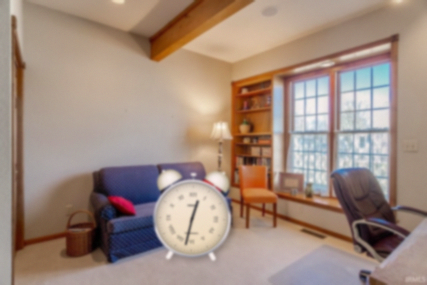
12:32
